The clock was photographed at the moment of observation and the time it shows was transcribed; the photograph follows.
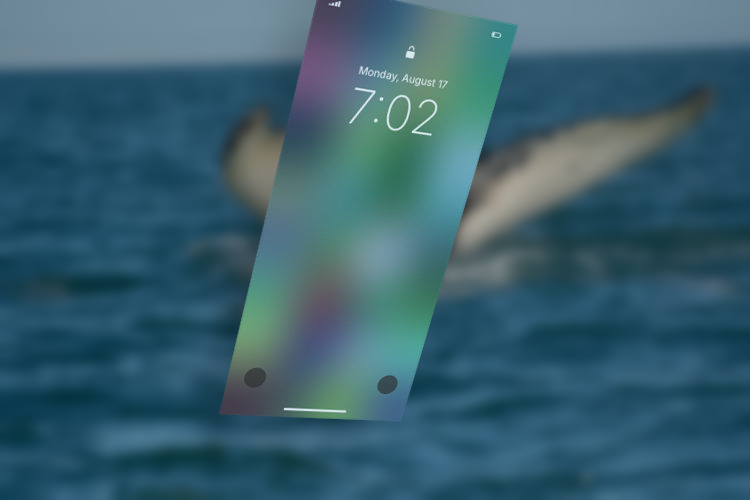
7:02
